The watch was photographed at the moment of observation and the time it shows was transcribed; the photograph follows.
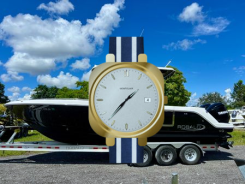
1:37
